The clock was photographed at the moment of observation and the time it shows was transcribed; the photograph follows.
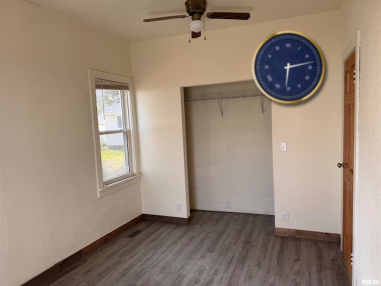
6:13
